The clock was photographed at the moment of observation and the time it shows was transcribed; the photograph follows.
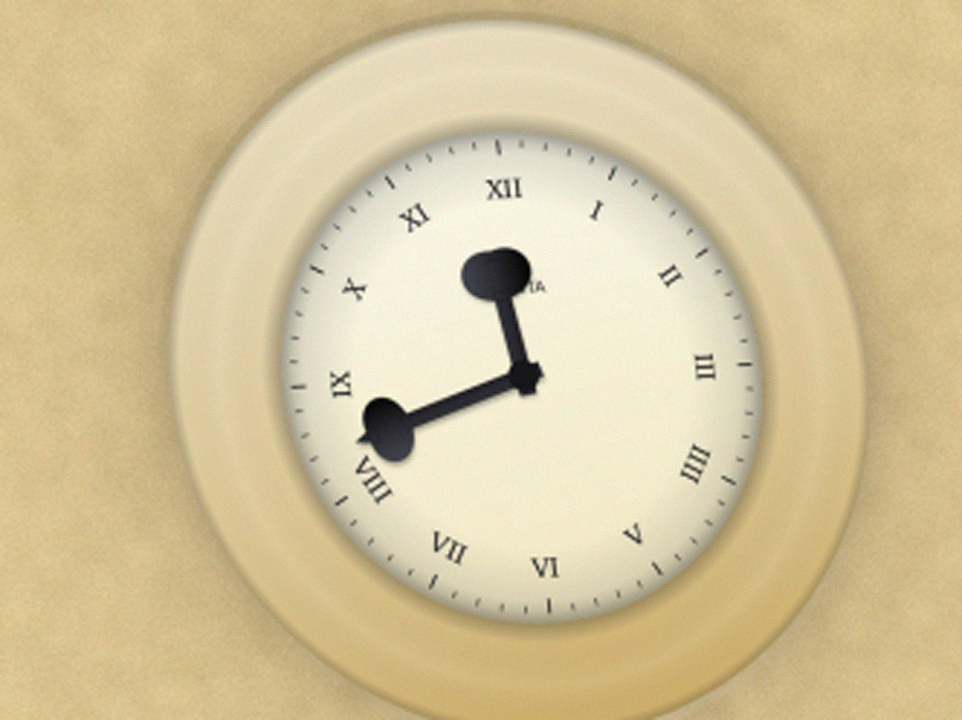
11:42
